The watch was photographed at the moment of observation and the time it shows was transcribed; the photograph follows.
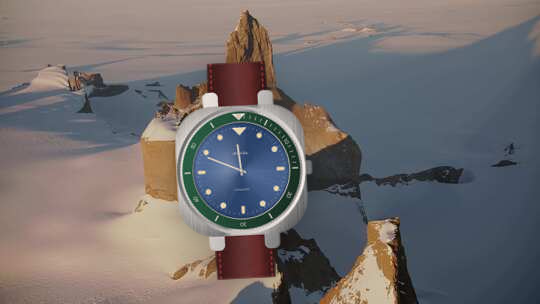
11:49
